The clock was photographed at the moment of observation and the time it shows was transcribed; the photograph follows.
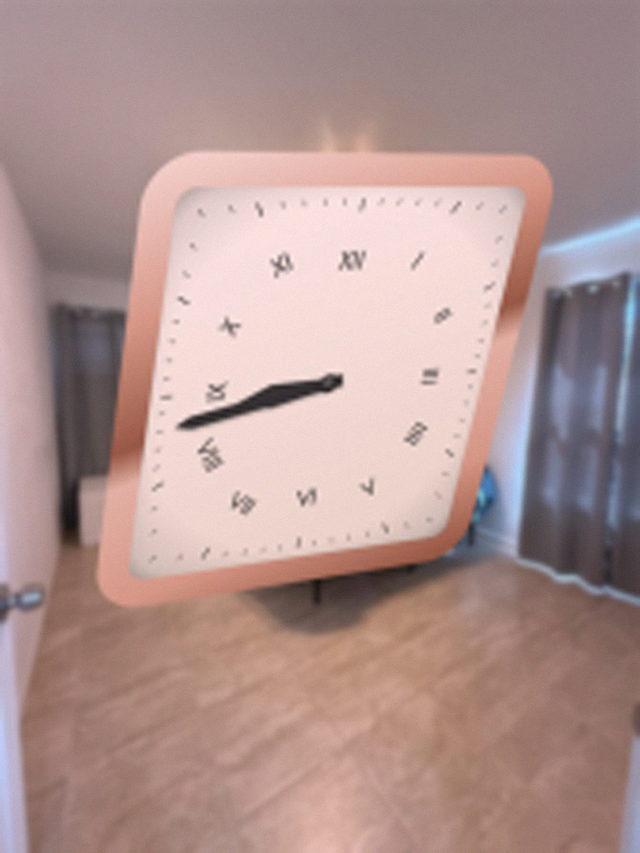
8:43
